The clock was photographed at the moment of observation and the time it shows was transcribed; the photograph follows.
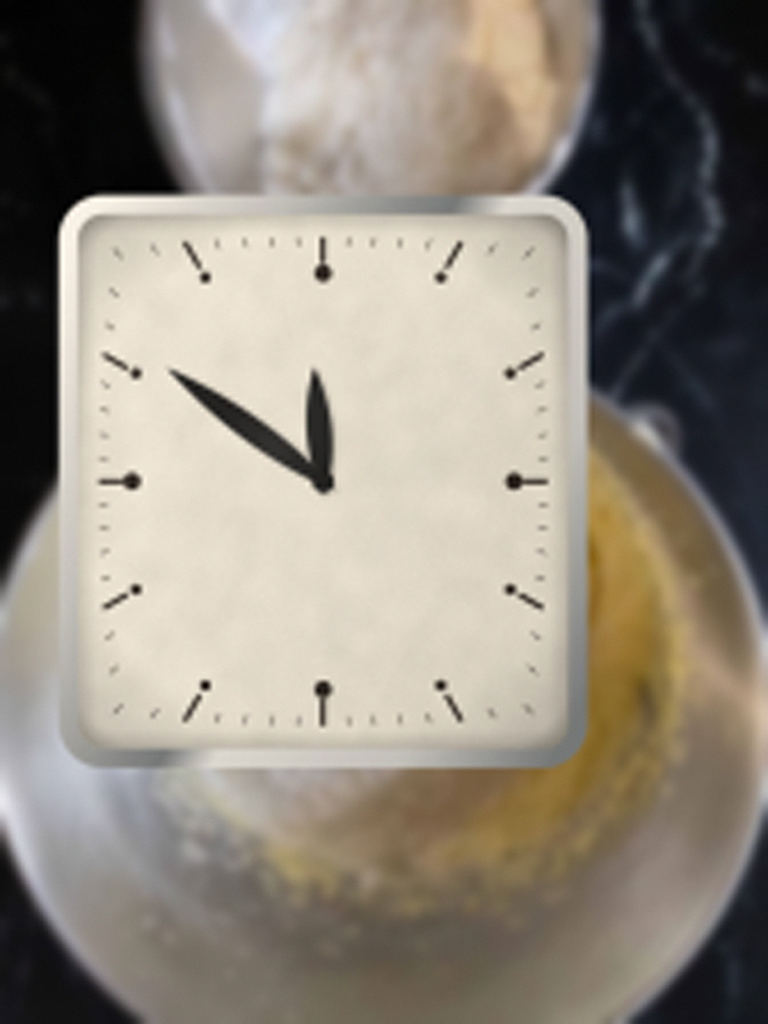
11:51
